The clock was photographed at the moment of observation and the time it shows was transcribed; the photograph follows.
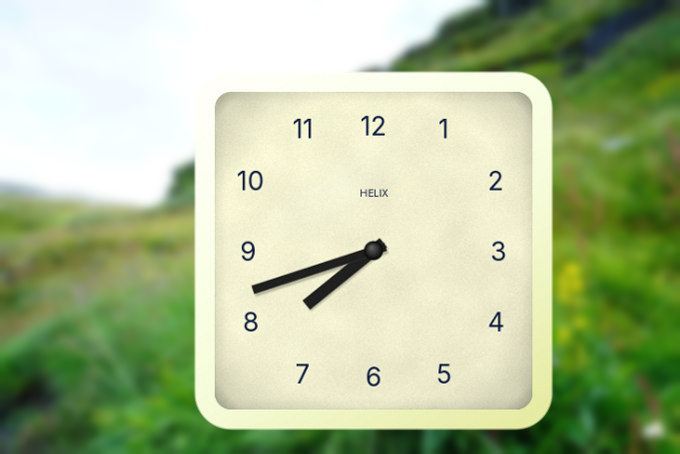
7:42
